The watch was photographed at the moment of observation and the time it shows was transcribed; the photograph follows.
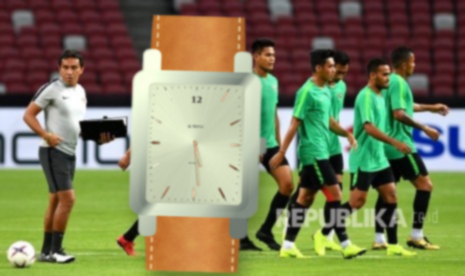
5:29
